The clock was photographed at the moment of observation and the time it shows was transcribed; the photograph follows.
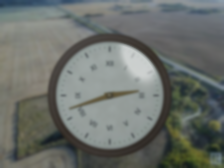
2:42
